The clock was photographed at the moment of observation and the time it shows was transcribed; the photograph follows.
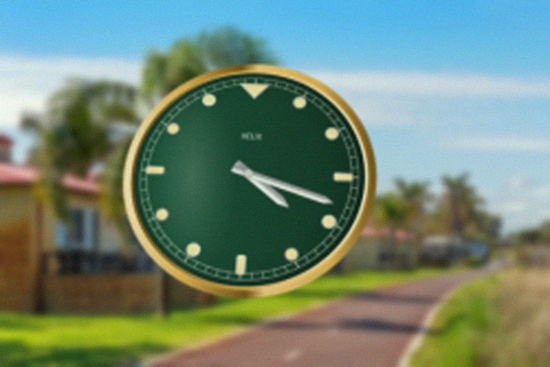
4:18
